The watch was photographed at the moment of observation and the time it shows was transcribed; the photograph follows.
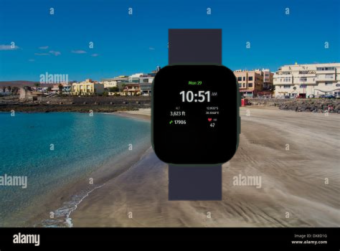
10:51
